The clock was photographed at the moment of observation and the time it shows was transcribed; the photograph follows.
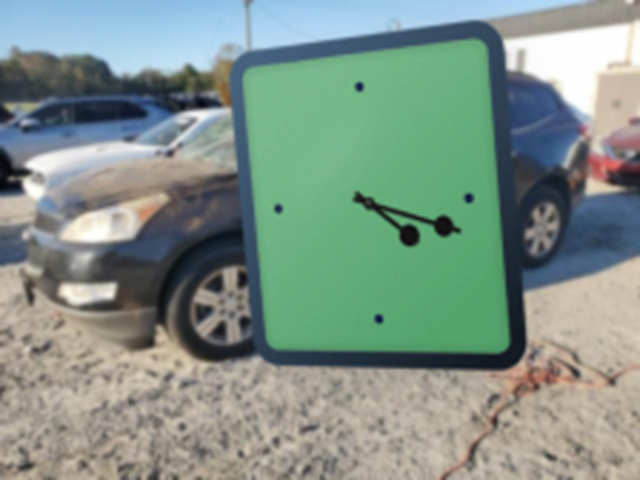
4:18
